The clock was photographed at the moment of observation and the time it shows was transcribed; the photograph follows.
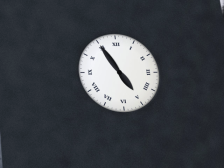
4:55
